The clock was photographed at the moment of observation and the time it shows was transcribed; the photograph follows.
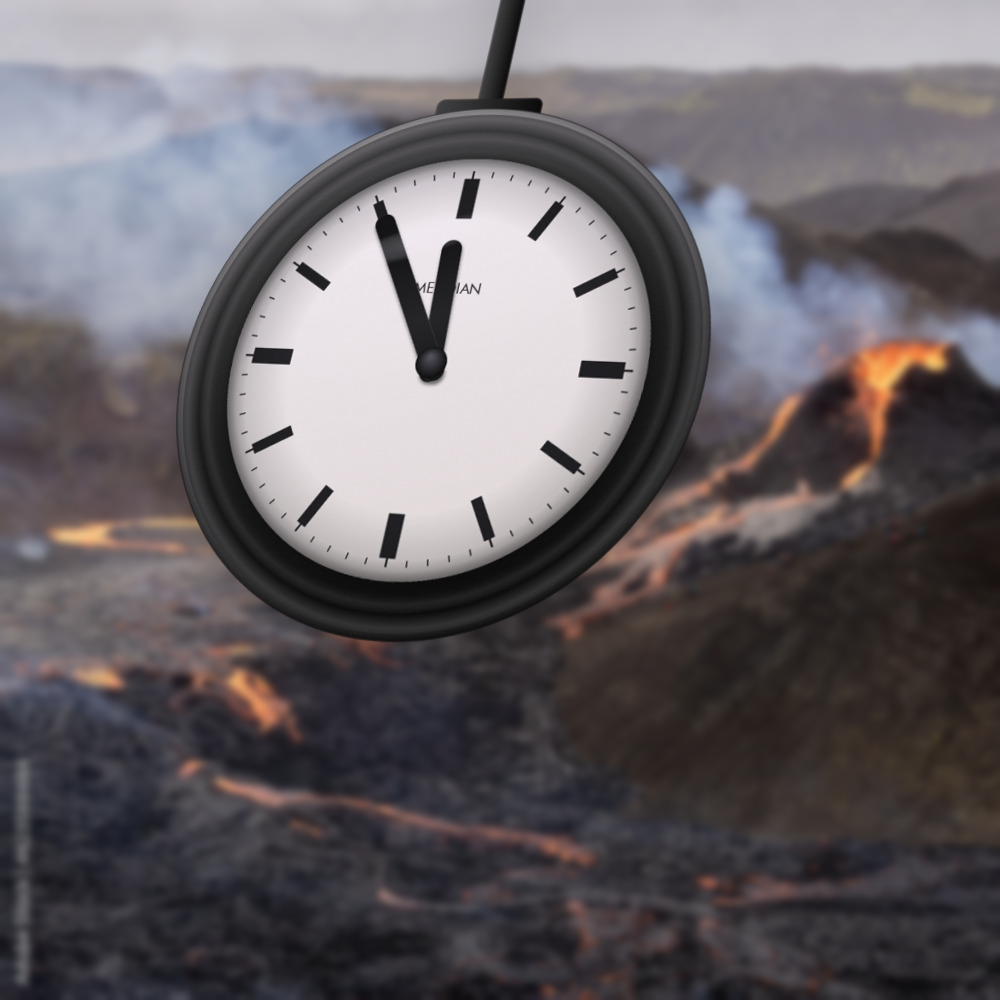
11:55
